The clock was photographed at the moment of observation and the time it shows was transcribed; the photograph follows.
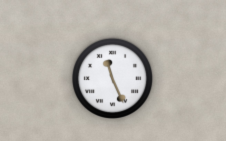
11:26
